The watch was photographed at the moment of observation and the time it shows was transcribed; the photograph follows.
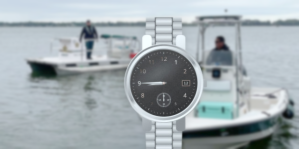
8:45
